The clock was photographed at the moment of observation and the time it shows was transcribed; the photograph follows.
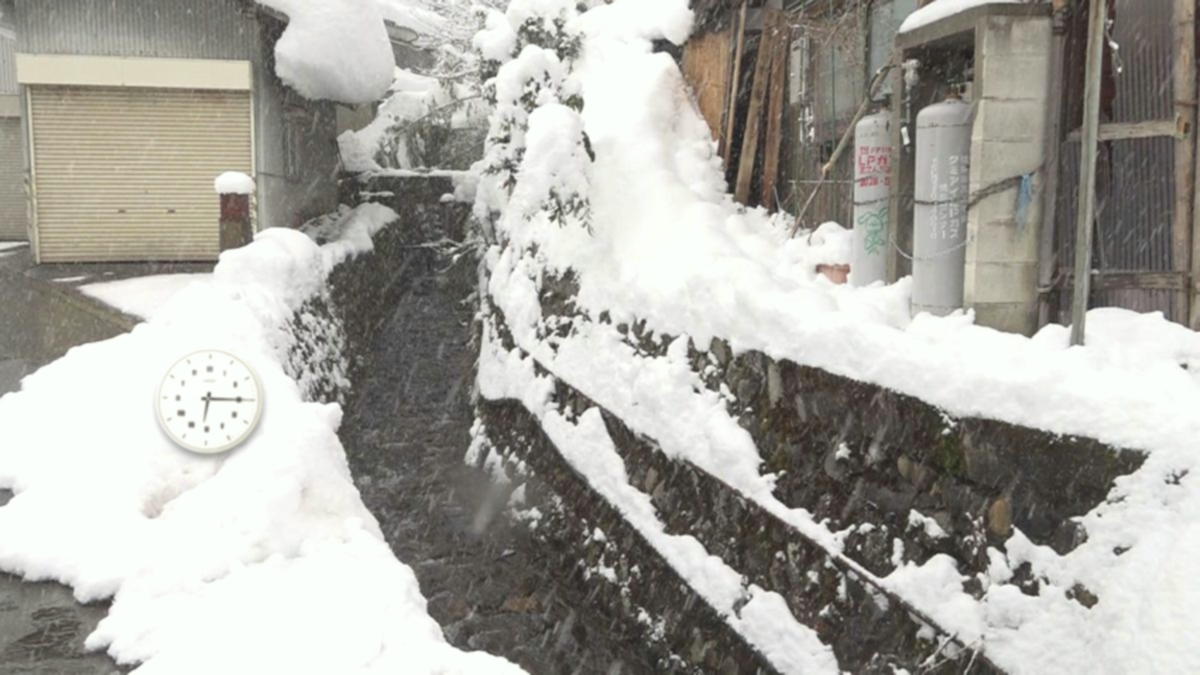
6:15
